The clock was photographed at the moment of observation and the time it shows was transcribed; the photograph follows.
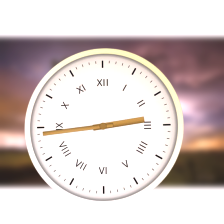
2:44
